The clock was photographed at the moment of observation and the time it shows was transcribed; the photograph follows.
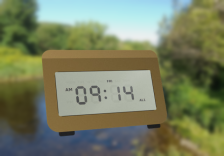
9:14
